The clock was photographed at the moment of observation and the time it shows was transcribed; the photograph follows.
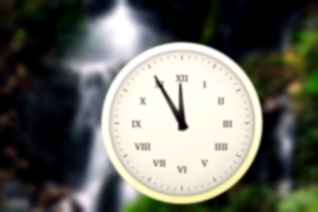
11:55
